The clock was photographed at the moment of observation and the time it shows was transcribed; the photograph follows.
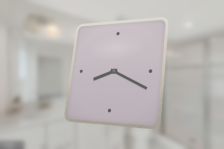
8:19
